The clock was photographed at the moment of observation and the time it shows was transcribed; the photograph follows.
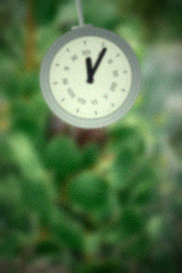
12:06
